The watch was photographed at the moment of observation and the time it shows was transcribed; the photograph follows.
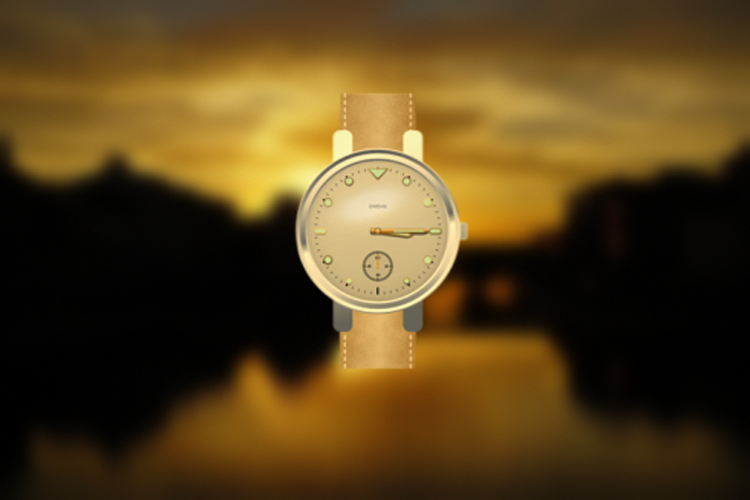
3:15
